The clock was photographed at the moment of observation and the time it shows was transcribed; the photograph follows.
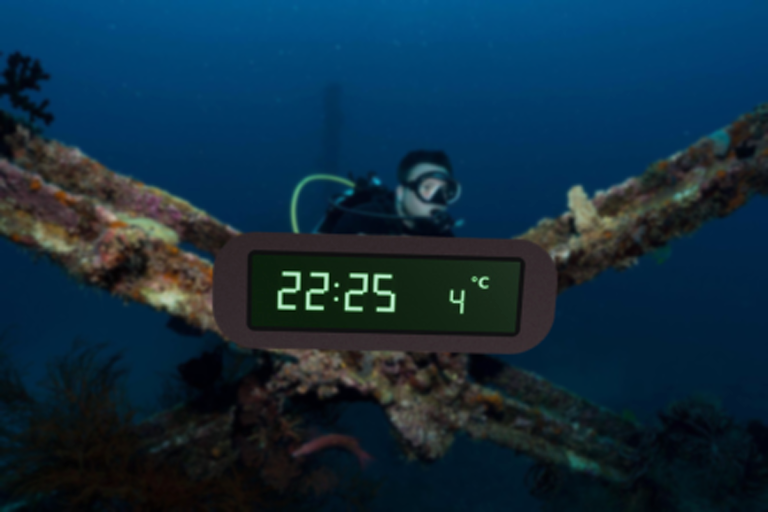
22:25
